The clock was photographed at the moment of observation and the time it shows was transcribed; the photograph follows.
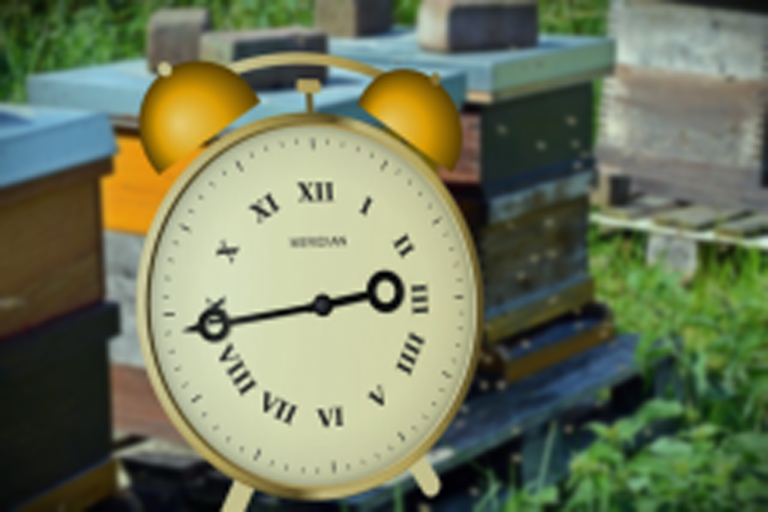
2:44
